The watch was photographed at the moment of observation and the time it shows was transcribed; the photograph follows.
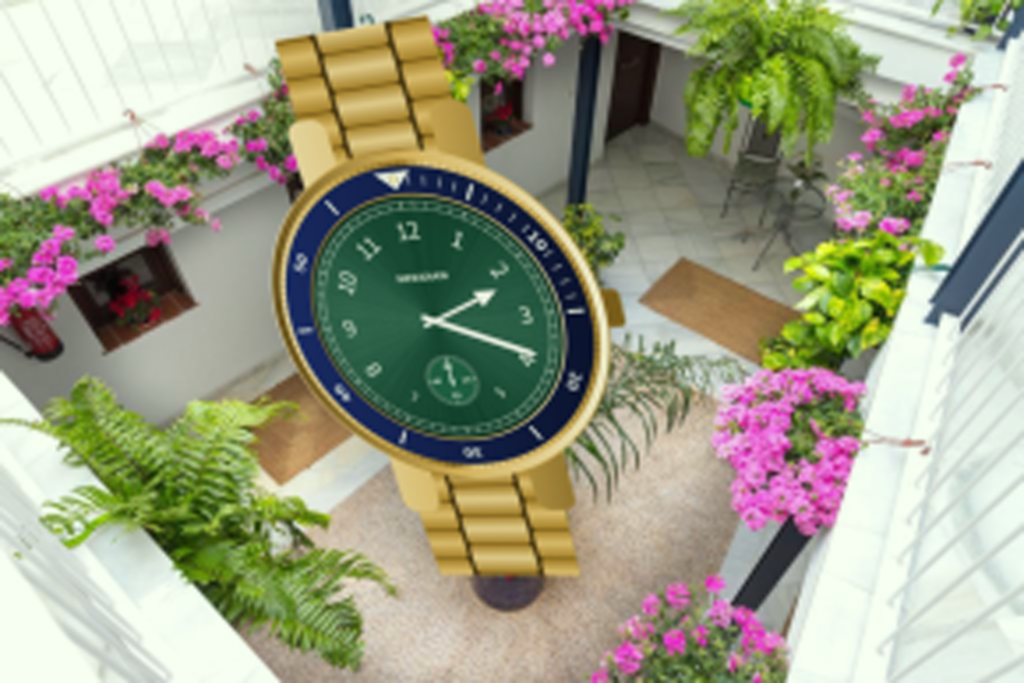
2:19
